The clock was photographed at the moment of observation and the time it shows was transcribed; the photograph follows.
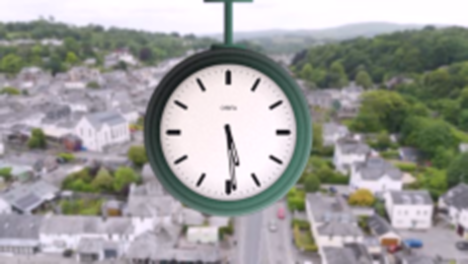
5:29
